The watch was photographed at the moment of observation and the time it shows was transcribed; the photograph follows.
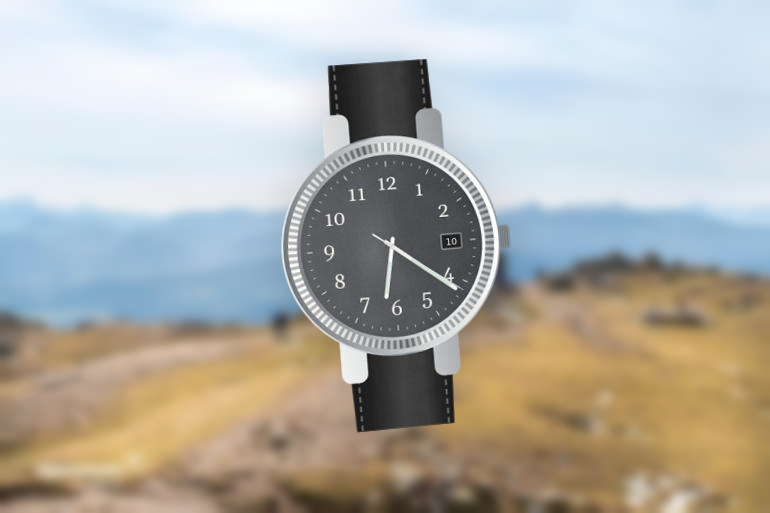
6:21:21
